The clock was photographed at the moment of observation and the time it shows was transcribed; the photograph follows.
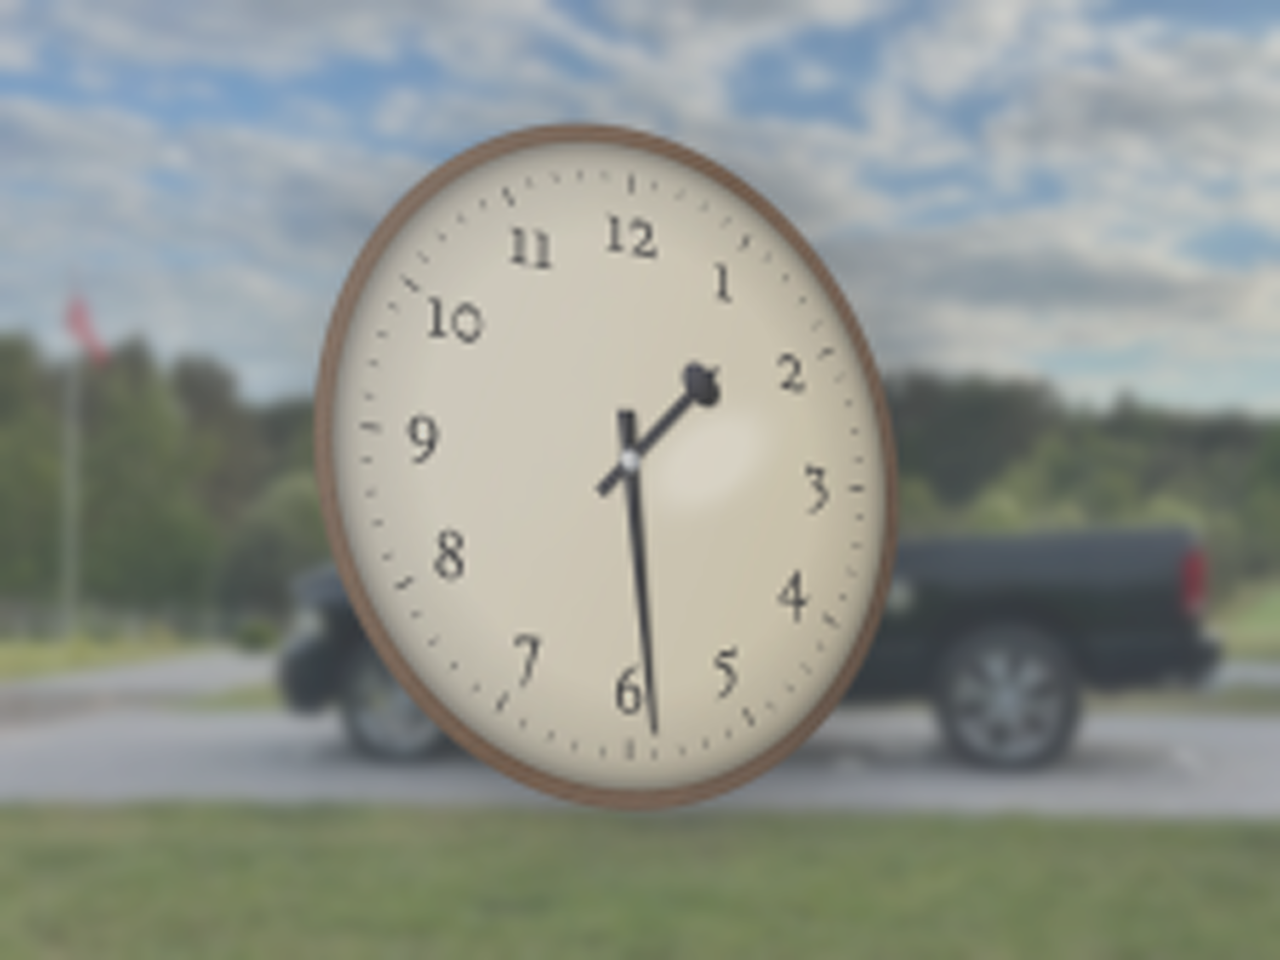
1:29
